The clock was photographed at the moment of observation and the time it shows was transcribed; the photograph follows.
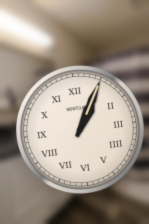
1:05
